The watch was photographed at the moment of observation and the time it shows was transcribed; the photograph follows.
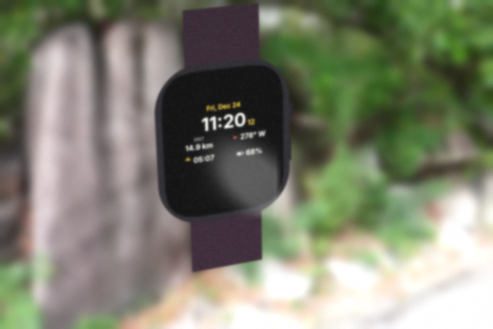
11:20
